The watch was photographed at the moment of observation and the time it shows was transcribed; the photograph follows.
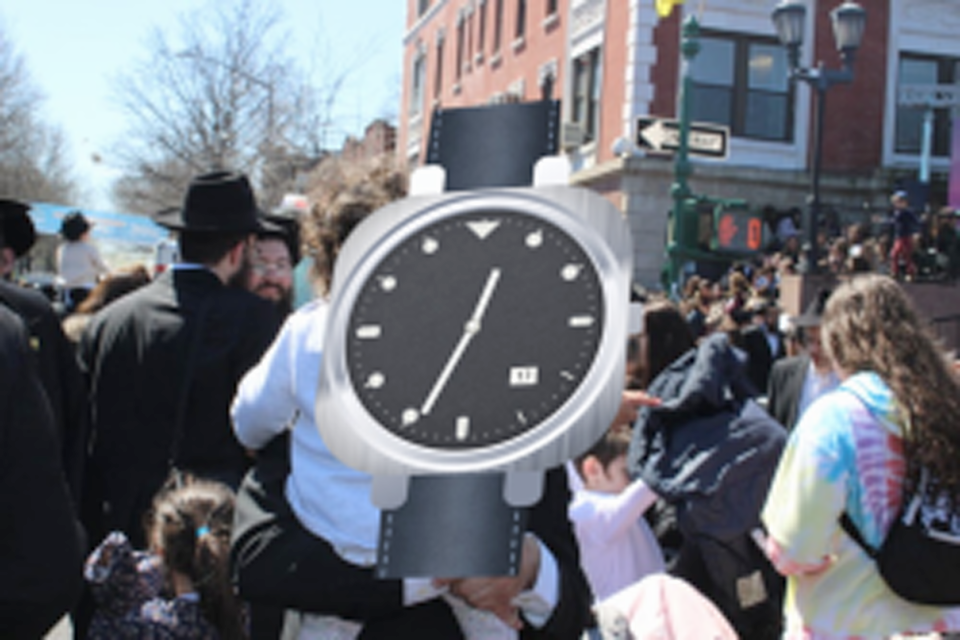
12:34
